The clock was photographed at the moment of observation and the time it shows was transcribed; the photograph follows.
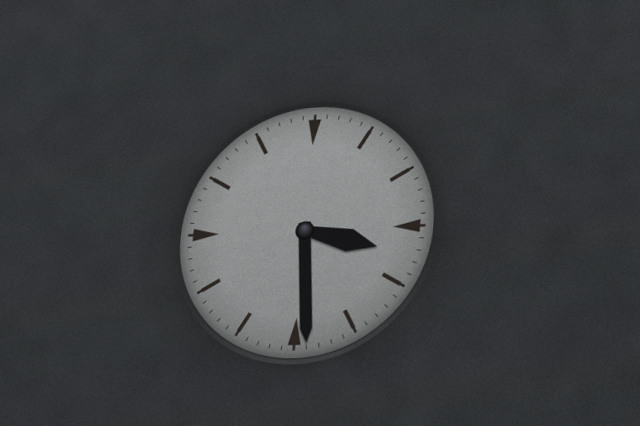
3:29
